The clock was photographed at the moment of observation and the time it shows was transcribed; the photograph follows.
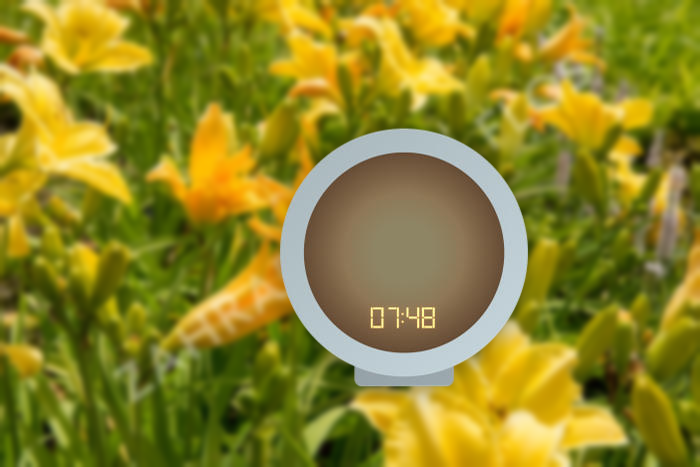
7:48
